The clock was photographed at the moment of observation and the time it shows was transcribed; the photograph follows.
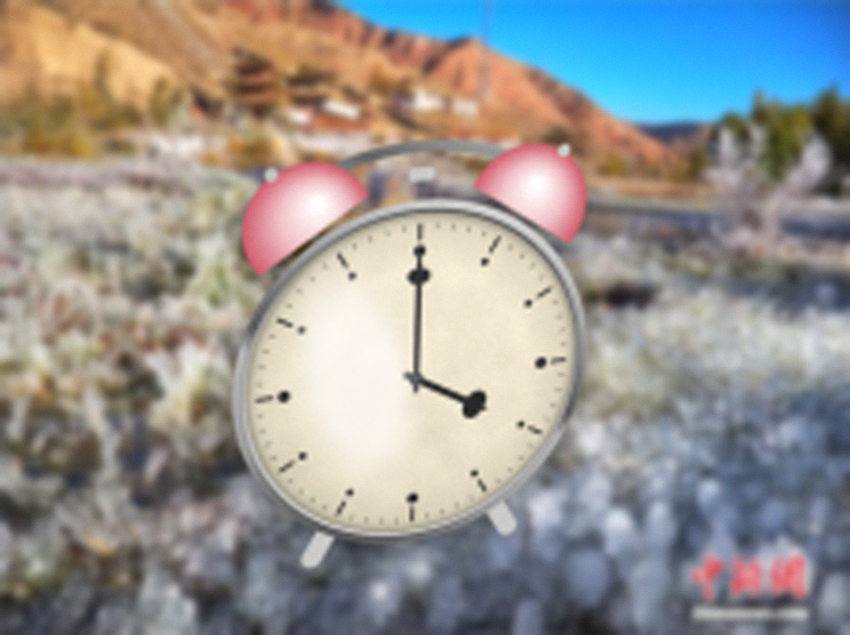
4:00
